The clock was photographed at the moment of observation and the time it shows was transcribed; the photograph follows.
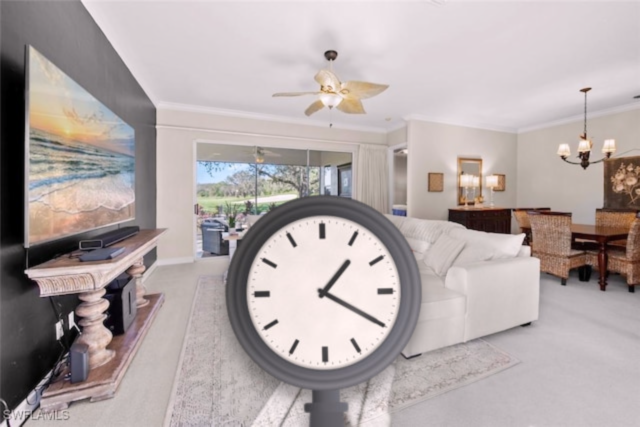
1:20
